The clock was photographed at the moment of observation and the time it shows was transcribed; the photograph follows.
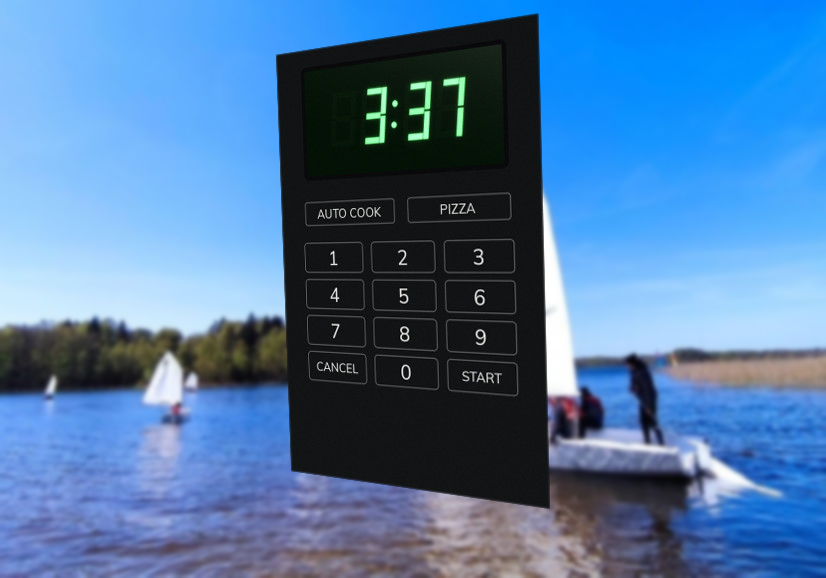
3:37
